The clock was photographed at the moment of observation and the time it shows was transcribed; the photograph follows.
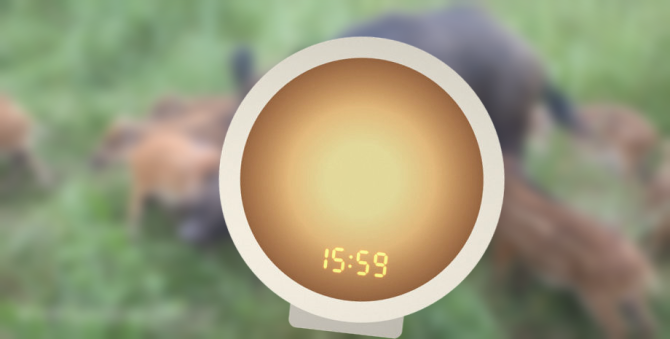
15:59
